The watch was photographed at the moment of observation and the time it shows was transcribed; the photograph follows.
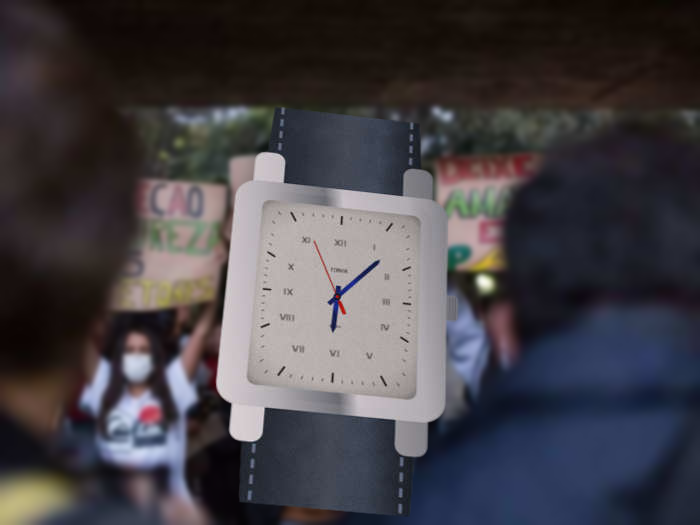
6:06:56
